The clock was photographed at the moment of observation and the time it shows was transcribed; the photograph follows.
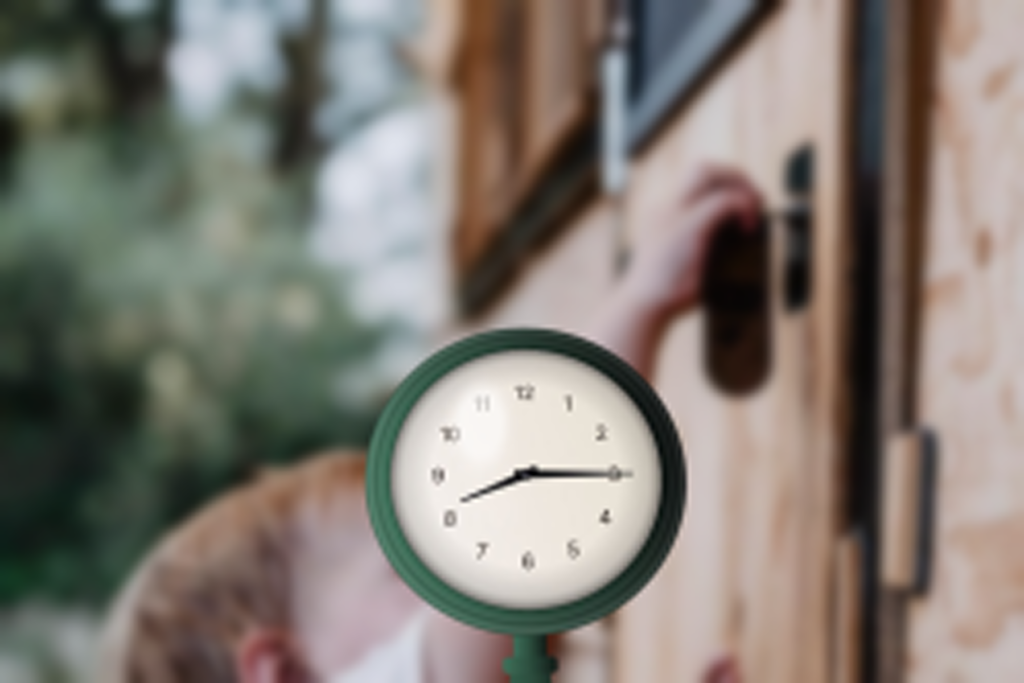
8:15
